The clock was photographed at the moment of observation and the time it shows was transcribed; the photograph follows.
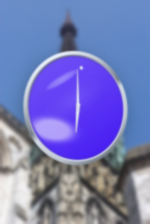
5:59
